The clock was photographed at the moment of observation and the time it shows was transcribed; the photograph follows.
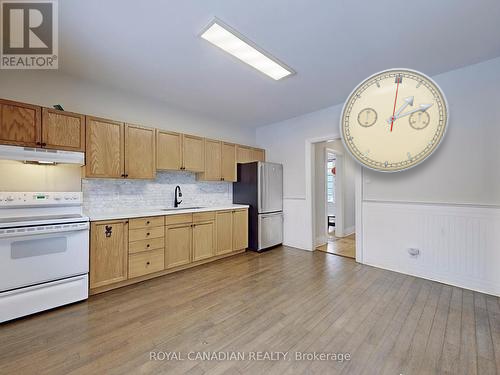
1:11
